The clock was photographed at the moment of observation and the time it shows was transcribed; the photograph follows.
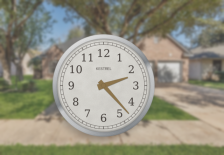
2:23
